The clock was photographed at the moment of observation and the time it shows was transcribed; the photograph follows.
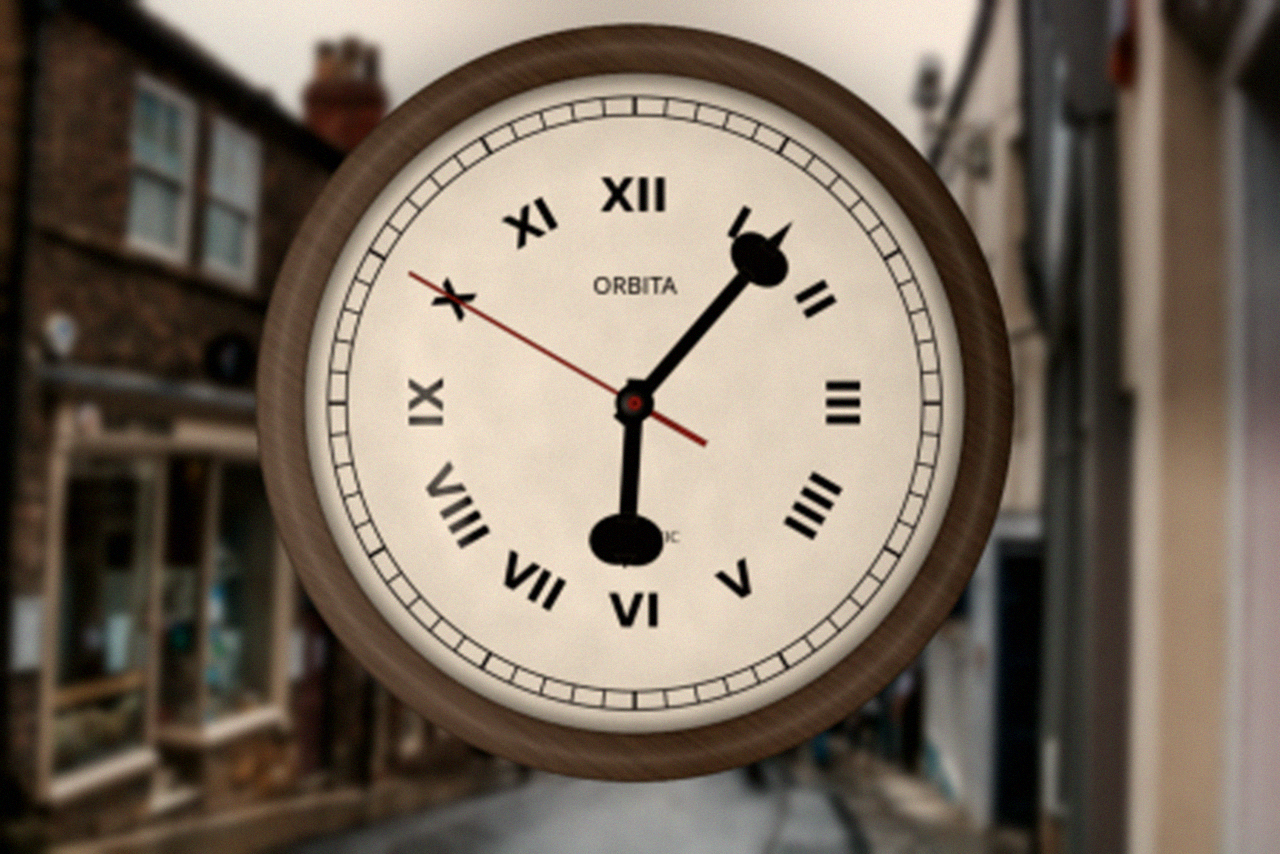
6:06:50
